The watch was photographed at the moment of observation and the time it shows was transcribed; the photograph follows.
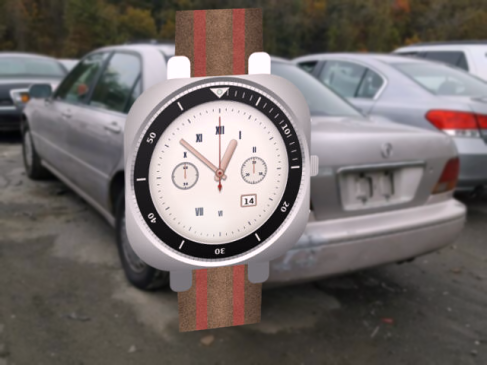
12:52
